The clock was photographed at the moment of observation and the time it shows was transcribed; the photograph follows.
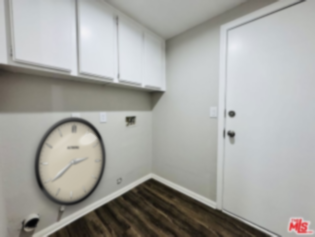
2:39
